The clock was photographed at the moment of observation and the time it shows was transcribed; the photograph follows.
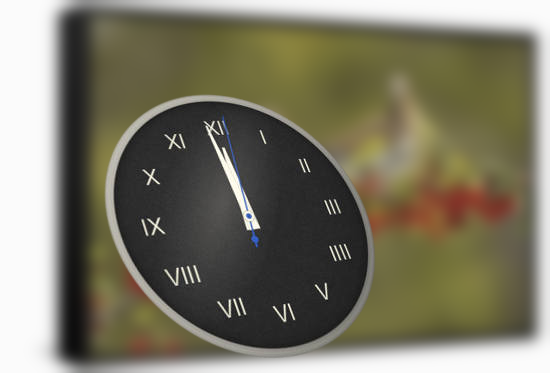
11:59:01
